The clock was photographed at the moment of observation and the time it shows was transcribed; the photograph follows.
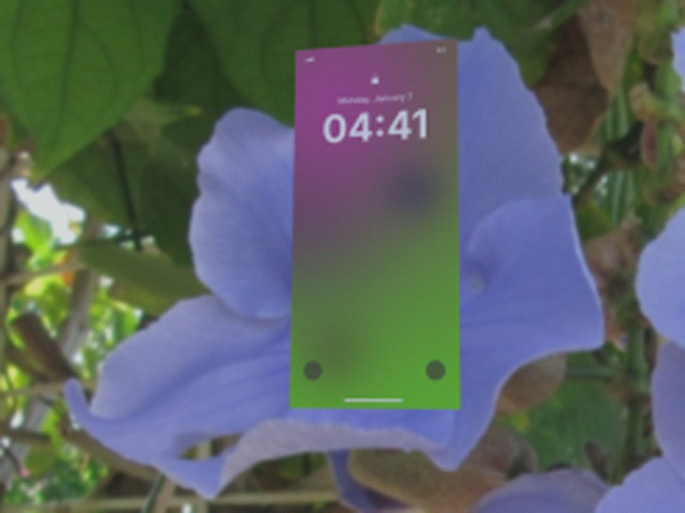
4:41
